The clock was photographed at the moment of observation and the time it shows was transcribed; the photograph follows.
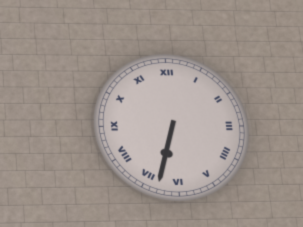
6:33
